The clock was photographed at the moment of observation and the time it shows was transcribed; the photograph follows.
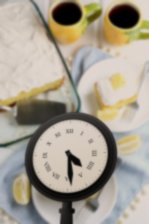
4:29
